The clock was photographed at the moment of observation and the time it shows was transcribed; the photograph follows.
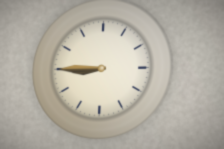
8:45
